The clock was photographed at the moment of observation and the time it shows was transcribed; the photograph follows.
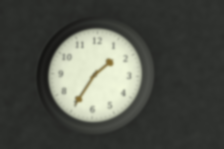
1:35
